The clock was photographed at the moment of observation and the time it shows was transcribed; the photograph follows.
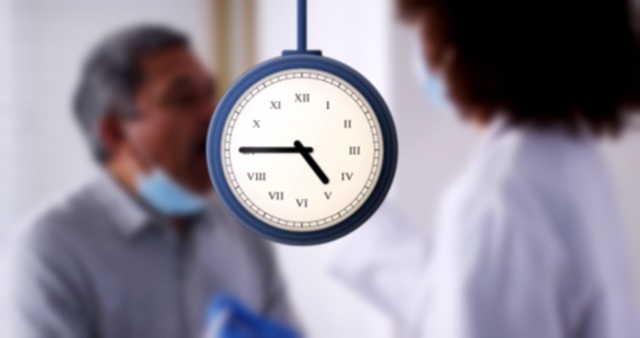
4:45
